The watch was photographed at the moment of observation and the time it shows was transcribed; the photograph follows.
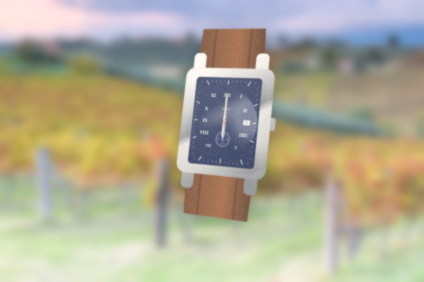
6:00
